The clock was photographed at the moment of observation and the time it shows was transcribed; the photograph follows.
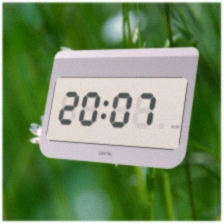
20:07
